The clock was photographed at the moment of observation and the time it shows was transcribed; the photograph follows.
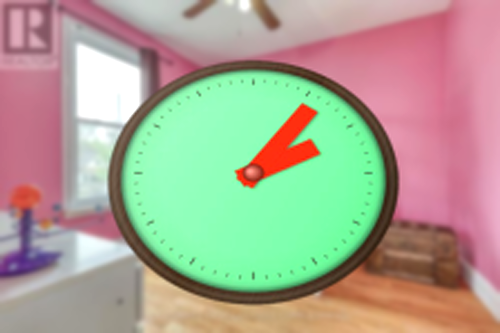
2:06
